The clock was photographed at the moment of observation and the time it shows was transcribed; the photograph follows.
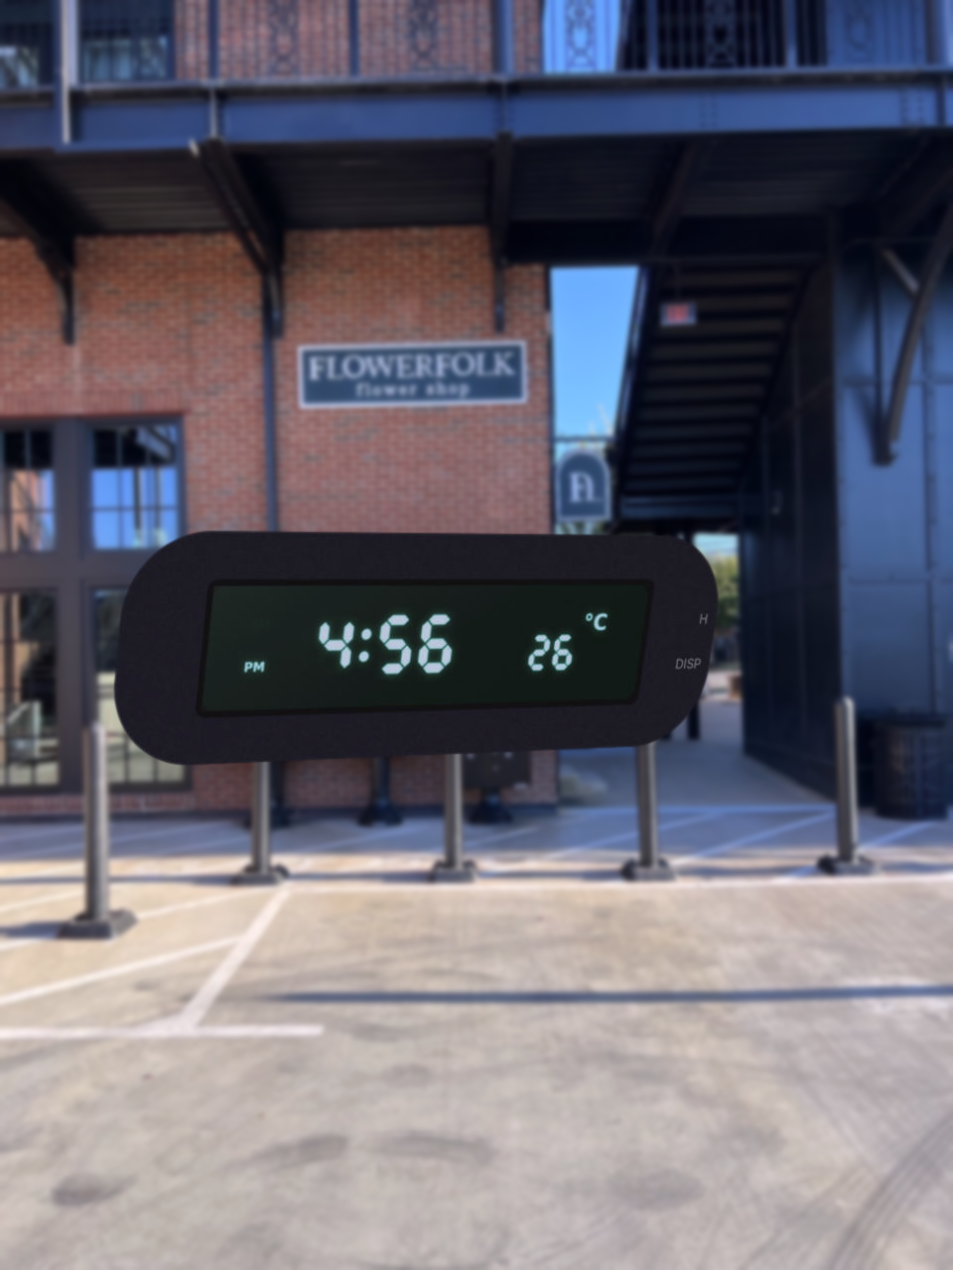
4:56
